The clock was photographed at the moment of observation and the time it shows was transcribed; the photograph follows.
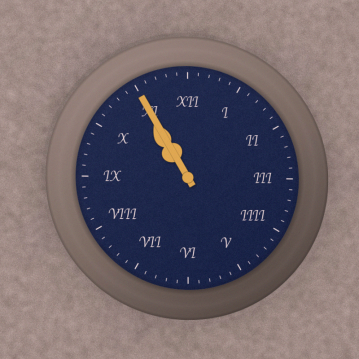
10:55
